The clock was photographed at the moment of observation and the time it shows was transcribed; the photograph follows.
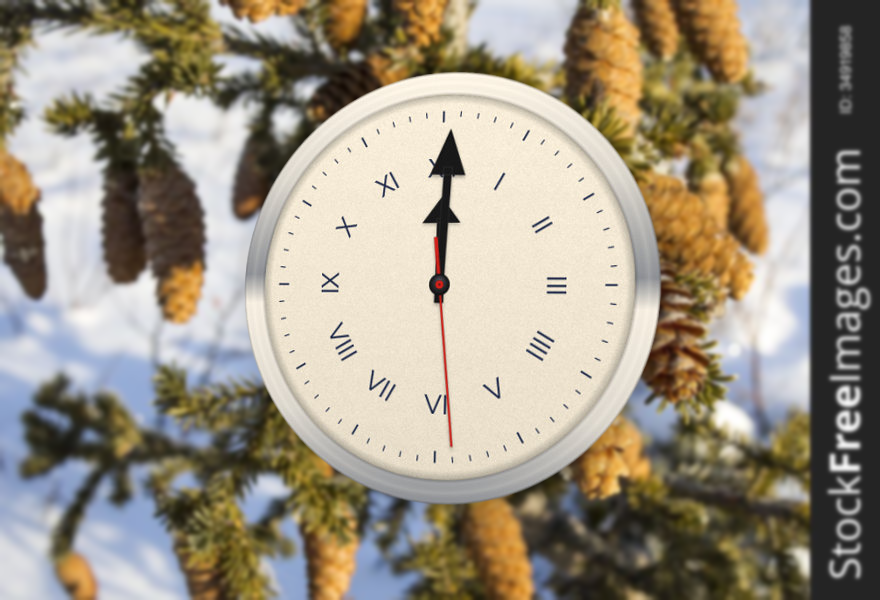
12:00:29
